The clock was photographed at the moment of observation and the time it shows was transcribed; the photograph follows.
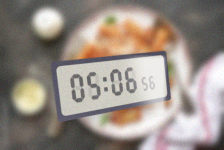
5:06:56
